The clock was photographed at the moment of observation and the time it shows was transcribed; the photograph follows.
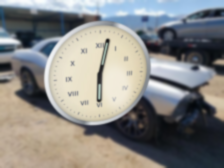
6:02
